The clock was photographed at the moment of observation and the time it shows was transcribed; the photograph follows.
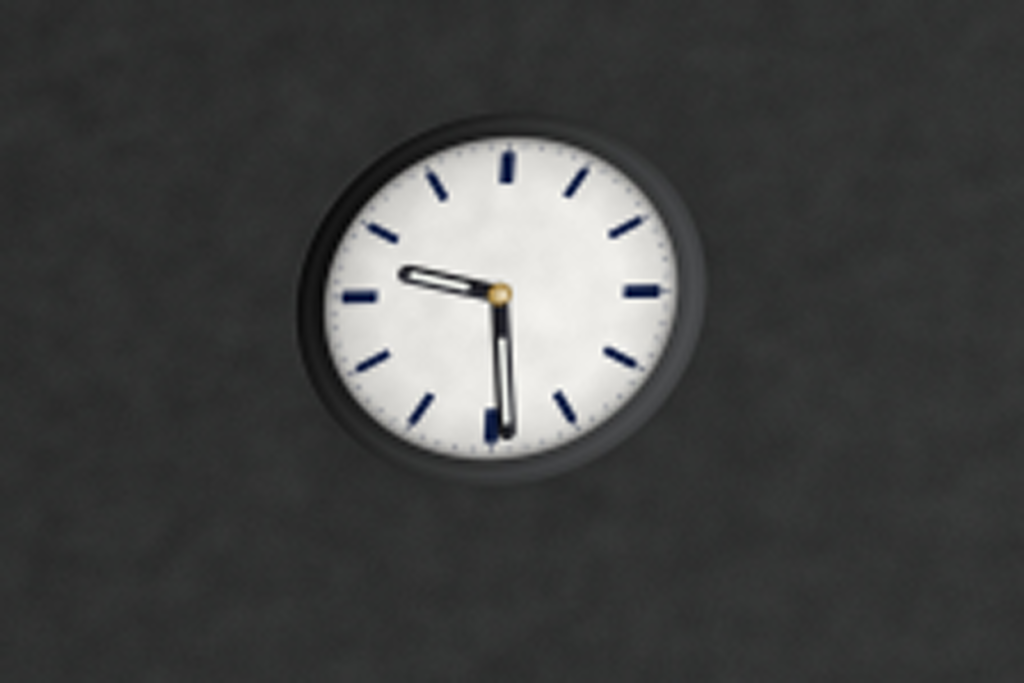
9:29
